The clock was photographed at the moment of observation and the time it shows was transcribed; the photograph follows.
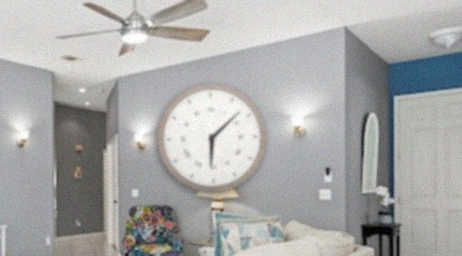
6:08
